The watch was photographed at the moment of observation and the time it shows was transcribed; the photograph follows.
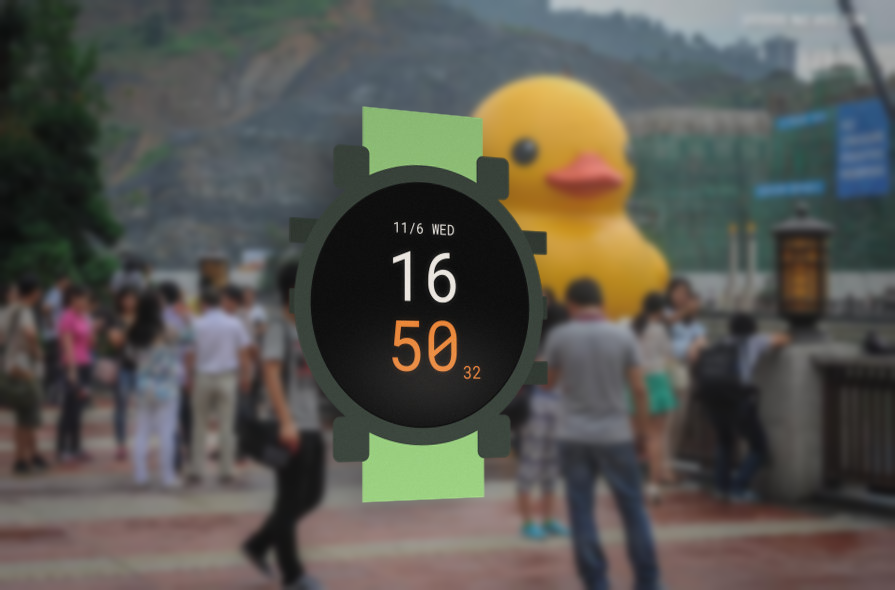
16:50:32
